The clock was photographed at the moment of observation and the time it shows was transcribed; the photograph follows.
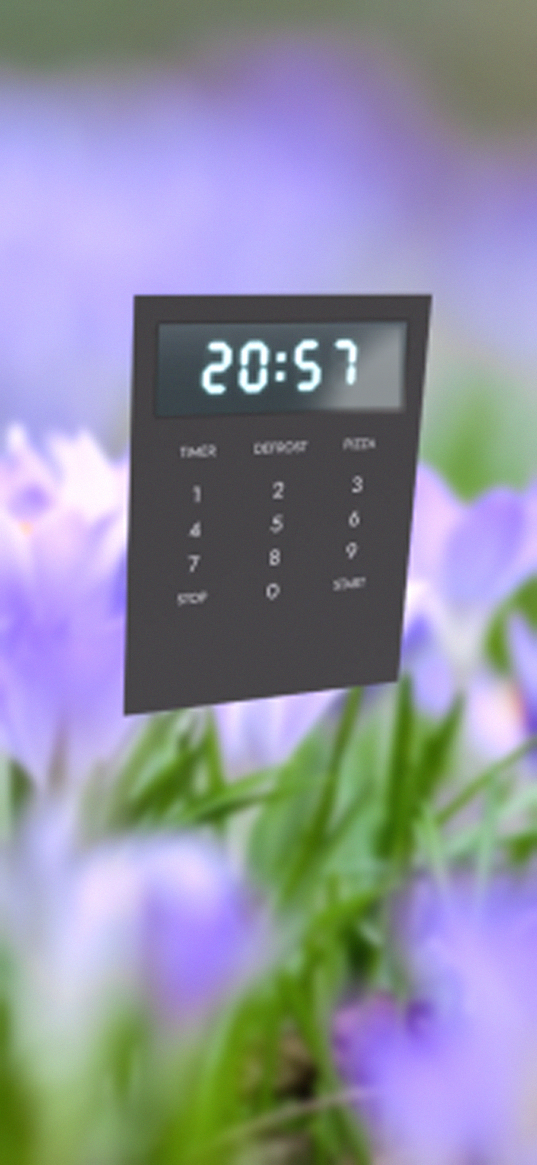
20:57
